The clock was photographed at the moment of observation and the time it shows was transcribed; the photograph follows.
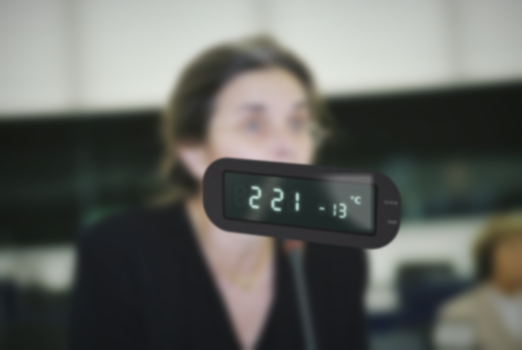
2:21
